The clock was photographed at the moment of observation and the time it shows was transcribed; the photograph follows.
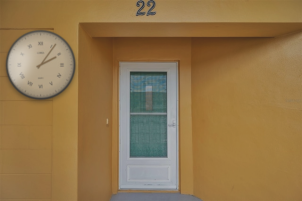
2:06
